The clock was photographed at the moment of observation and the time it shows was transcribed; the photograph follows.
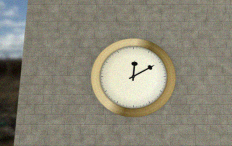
12:10
